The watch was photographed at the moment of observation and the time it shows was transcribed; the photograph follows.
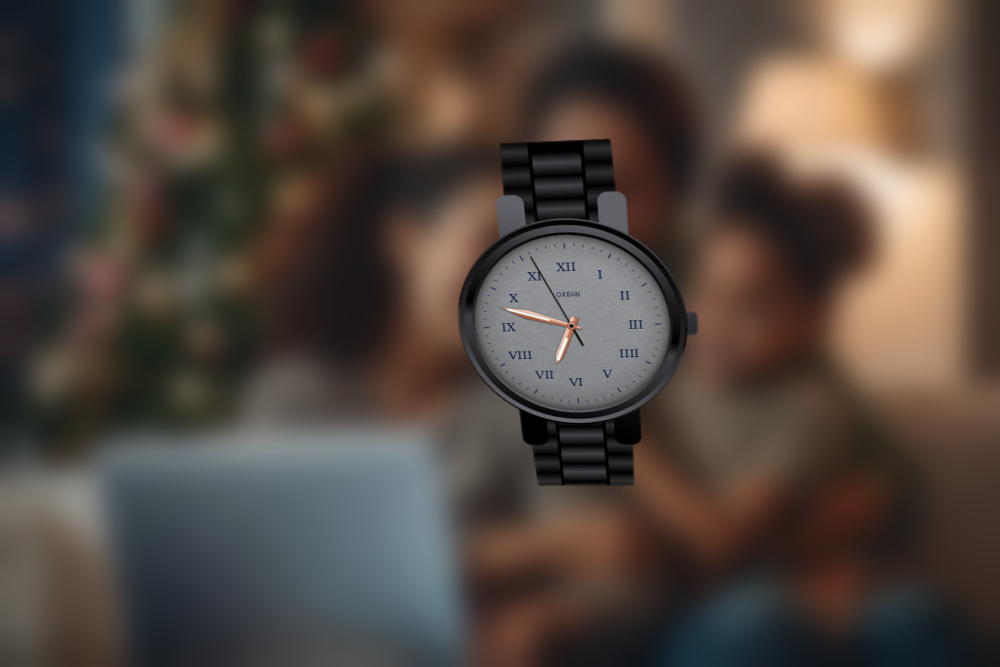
6:47:56
